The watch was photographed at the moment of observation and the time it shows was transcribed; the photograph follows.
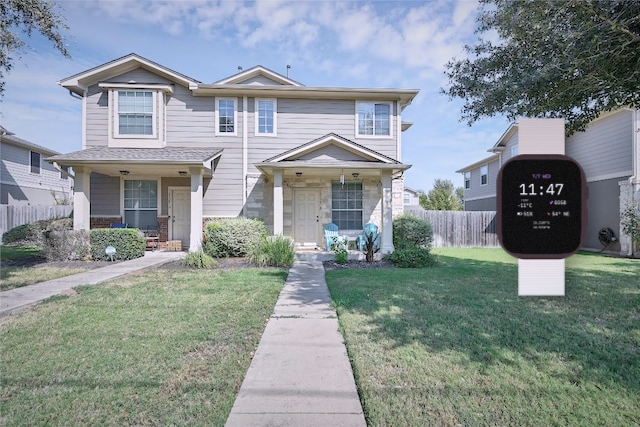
11:47
